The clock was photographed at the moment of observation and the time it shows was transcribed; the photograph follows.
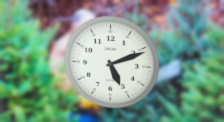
5:11
